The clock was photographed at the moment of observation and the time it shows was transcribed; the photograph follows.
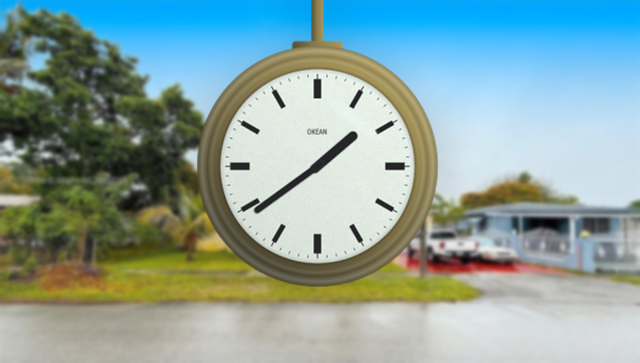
1:39
